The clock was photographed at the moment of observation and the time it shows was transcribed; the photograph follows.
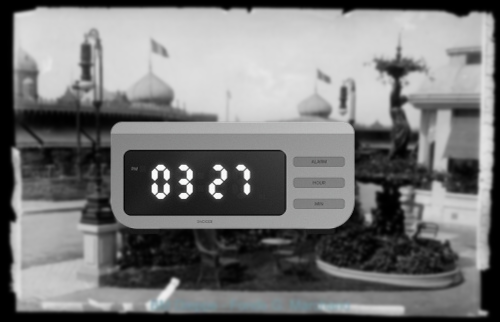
3:27
